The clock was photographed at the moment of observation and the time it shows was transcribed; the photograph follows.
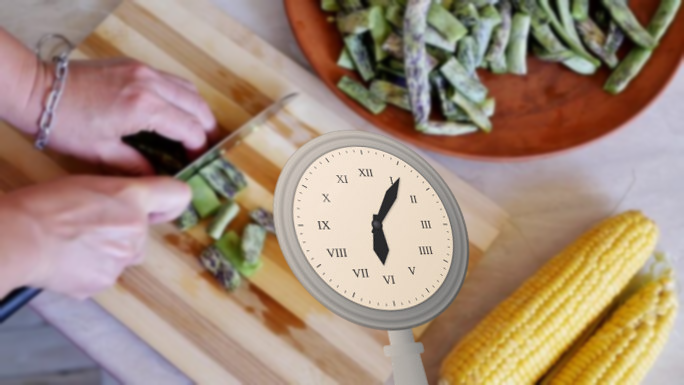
6:06
